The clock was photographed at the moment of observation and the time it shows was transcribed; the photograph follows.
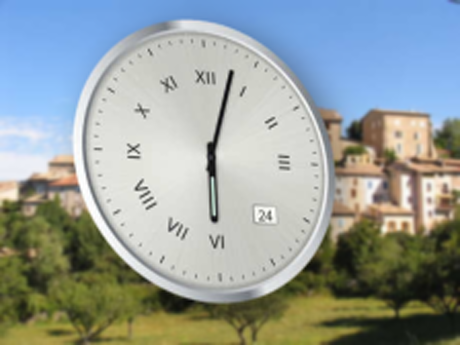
6:03
